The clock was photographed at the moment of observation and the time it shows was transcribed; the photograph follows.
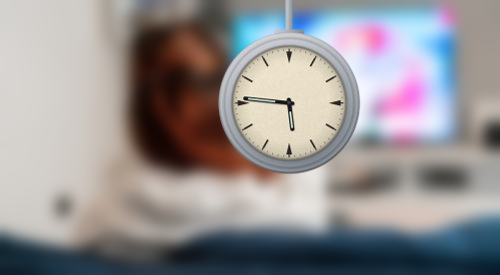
5:46
